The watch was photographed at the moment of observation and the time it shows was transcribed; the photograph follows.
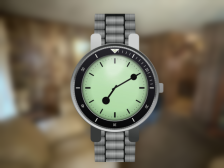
7:10
